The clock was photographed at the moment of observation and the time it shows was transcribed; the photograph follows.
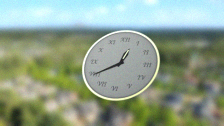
12:40
